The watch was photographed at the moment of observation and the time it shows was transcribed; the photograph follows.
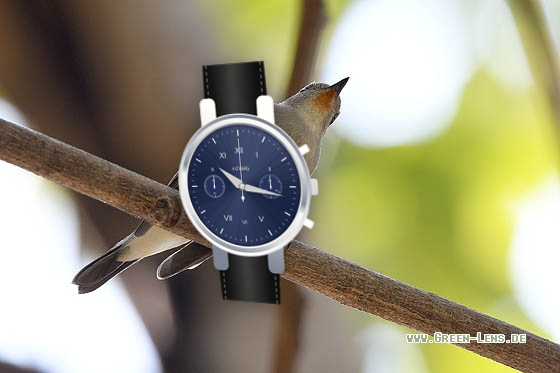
10:17
